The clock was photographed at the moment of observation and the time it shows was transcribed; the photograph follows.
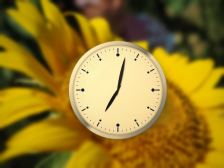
7:02
